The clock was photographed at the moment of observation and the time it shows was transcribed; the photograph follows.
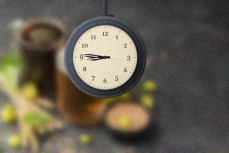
8:46
